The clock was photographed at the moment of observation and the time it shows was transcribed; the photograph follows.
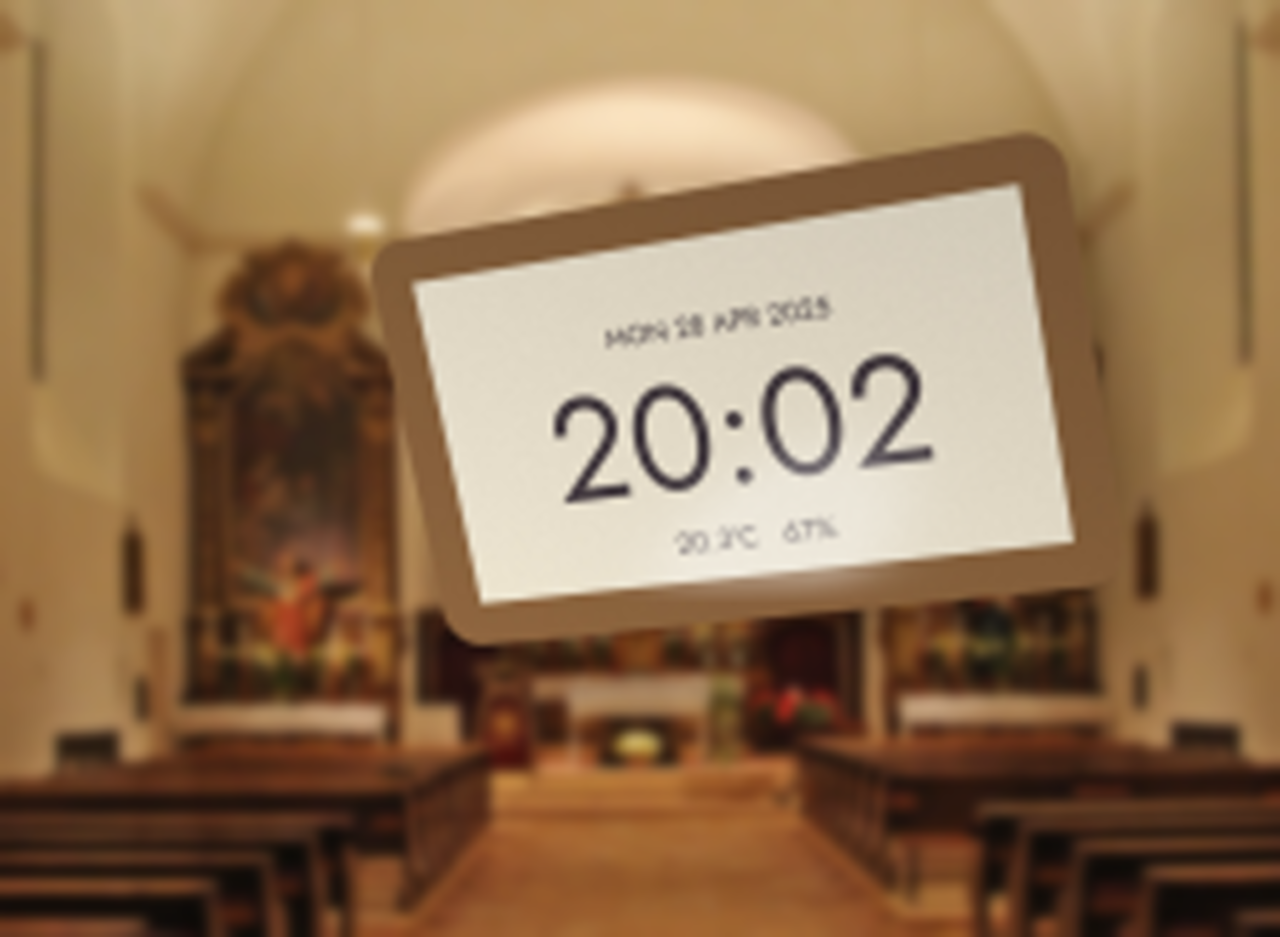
20:02
